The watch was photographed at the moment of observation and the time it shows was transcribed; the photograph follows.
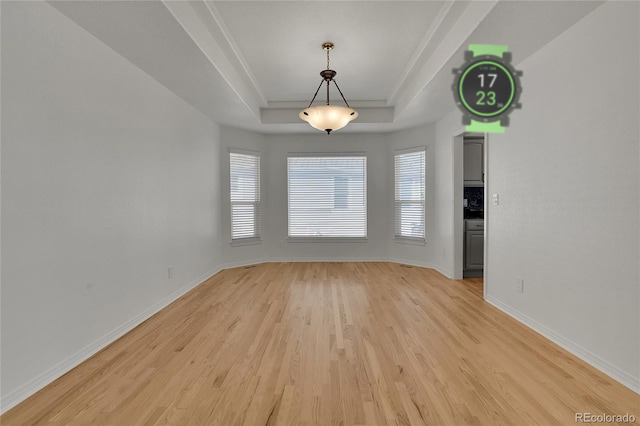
17:23
